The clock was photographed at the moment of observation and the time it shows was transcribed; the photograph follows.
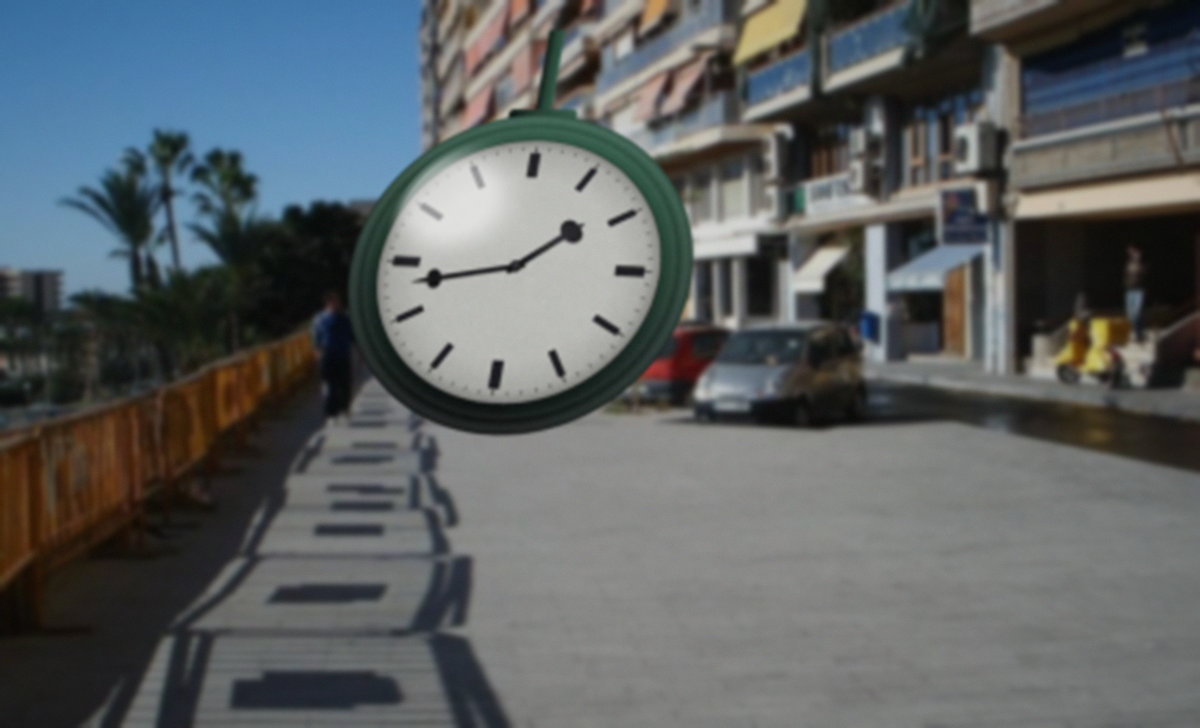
1:43
